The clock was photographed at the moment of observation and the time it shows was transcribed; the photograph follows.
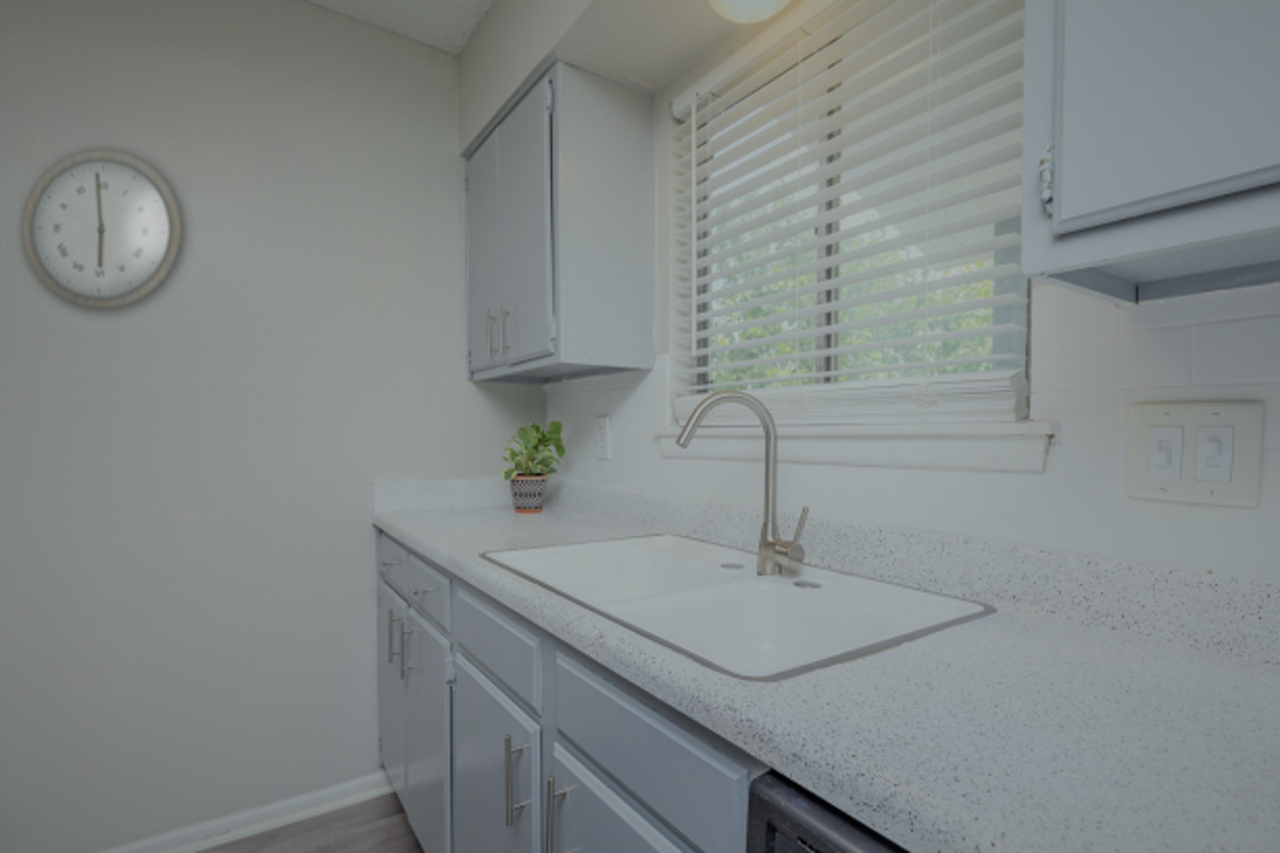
5:59
